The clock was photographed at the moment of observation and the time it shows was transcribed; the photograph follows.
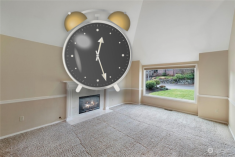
12:27
